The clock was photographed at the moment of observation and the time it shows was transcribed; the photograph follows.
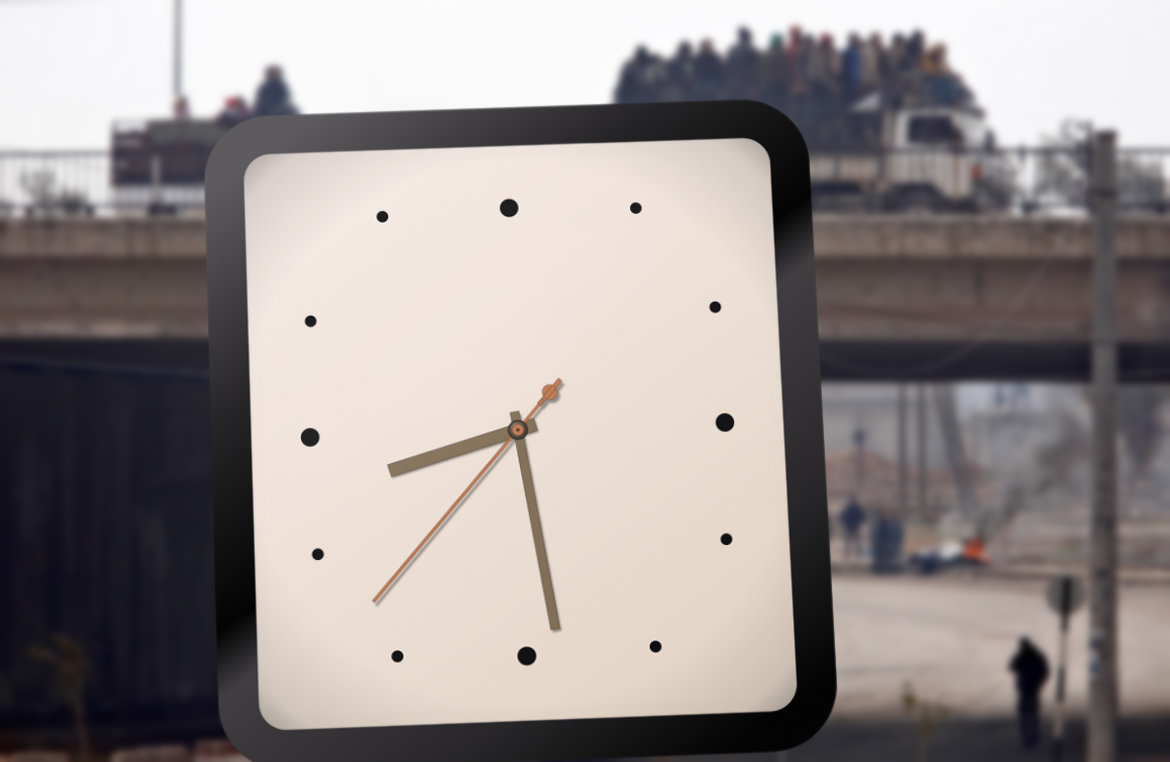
8:28:37
